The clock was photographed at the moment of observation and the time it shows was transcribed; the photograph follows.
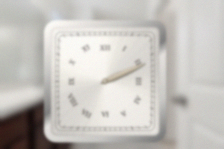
2:11
